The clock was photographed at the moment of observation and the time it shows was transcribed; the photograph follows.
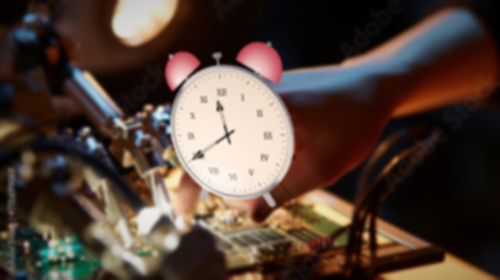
11:40
